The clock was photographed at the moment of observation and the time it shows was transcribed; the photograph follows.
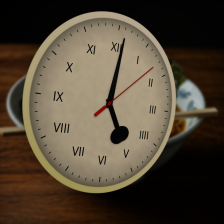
5:01:08
